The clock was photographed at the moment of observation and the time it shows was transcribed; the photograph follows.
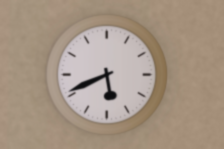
5:41
